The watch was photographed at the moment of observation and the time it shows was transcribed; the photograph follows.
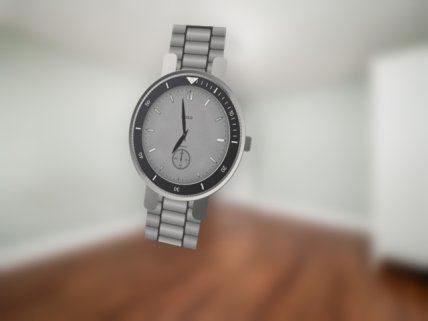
6:58
